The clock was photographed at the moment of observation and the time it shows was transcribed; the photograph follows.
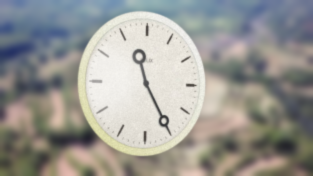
11:25
